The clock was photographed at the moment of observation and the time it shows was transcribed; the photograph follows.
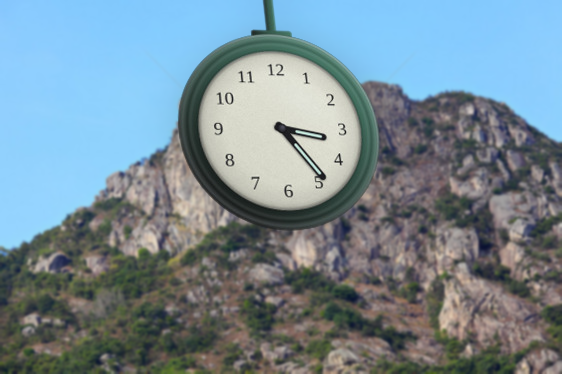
3:24
